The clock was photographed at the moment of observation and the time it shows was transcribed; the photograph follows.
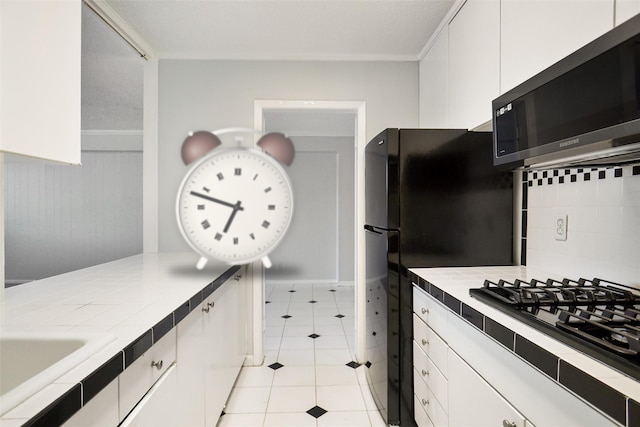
6:48
